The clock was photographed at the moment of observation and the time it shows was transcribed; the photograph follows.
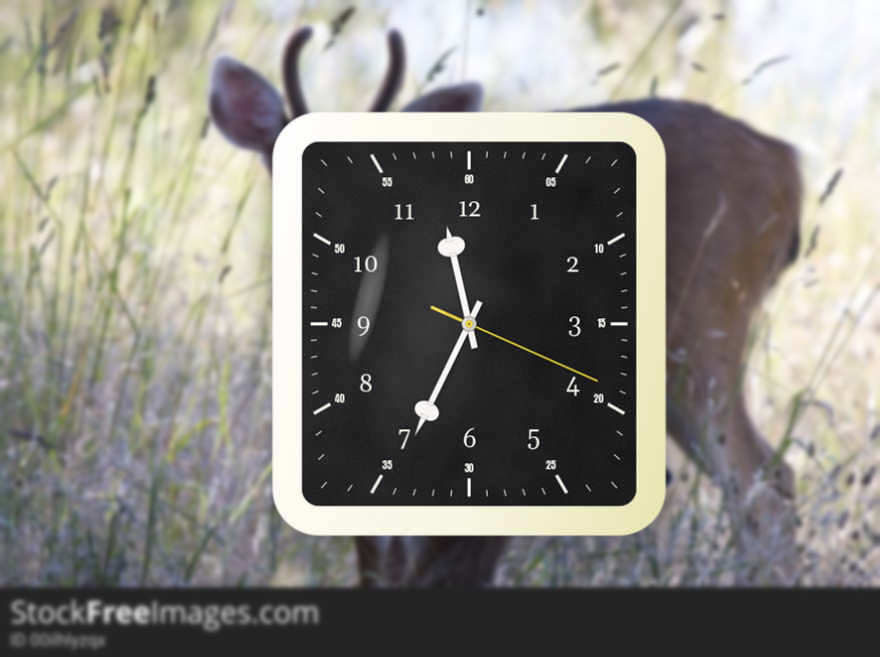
11:34:19
